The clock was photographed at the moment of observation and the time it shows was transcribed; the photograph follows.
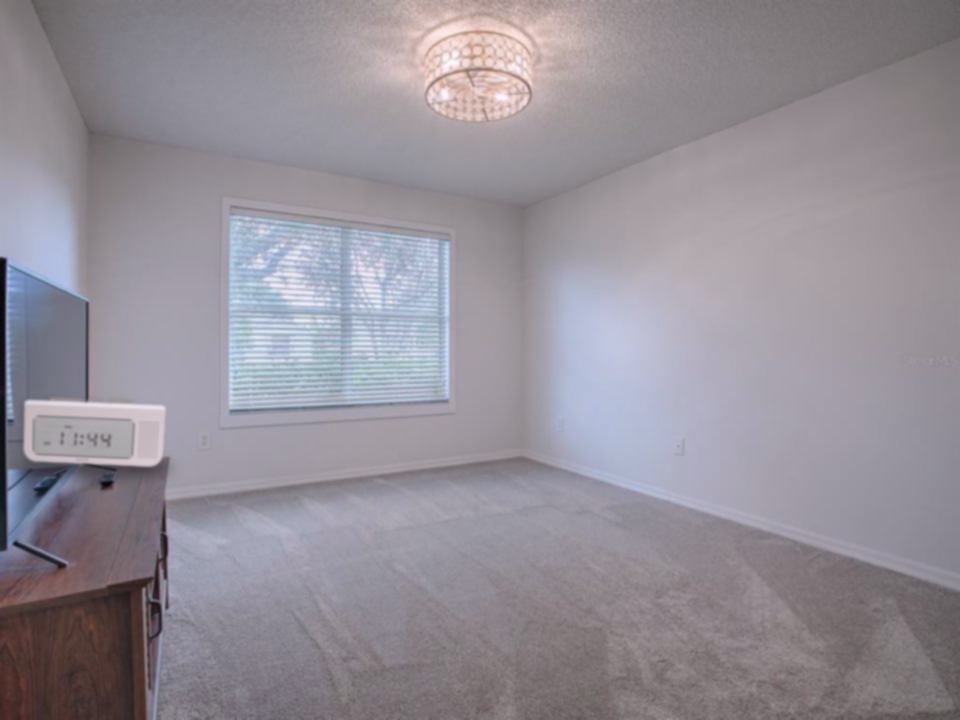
11:44
